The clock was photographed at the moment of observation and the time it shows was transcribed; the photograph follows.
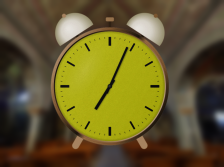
7:04
